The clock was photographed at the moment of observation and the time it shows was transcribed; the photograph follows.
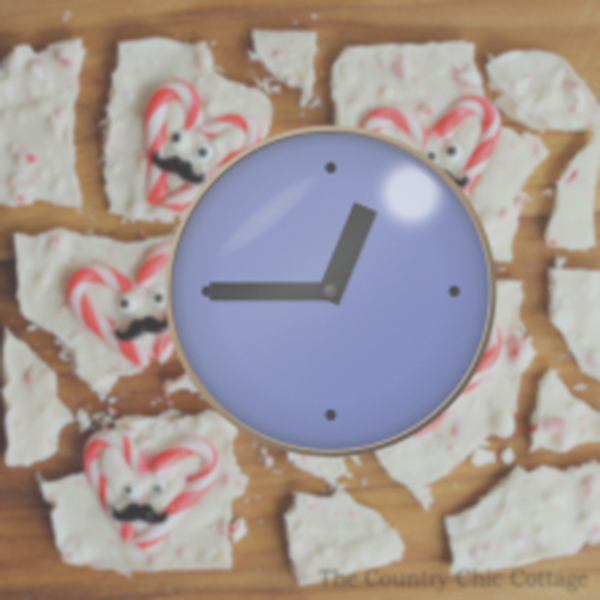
12:45
